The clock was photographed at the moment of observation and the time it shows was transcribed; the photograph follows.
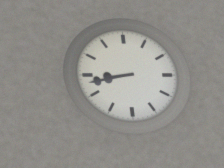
8:43
